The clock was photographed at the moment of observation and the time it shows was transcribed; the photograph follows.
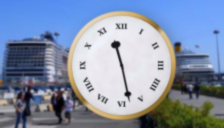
11:28
